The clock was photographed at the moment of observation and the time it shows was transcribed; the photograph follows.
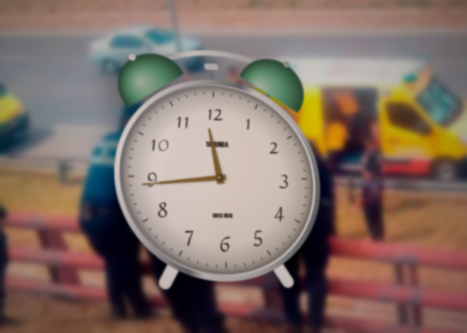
11:44
